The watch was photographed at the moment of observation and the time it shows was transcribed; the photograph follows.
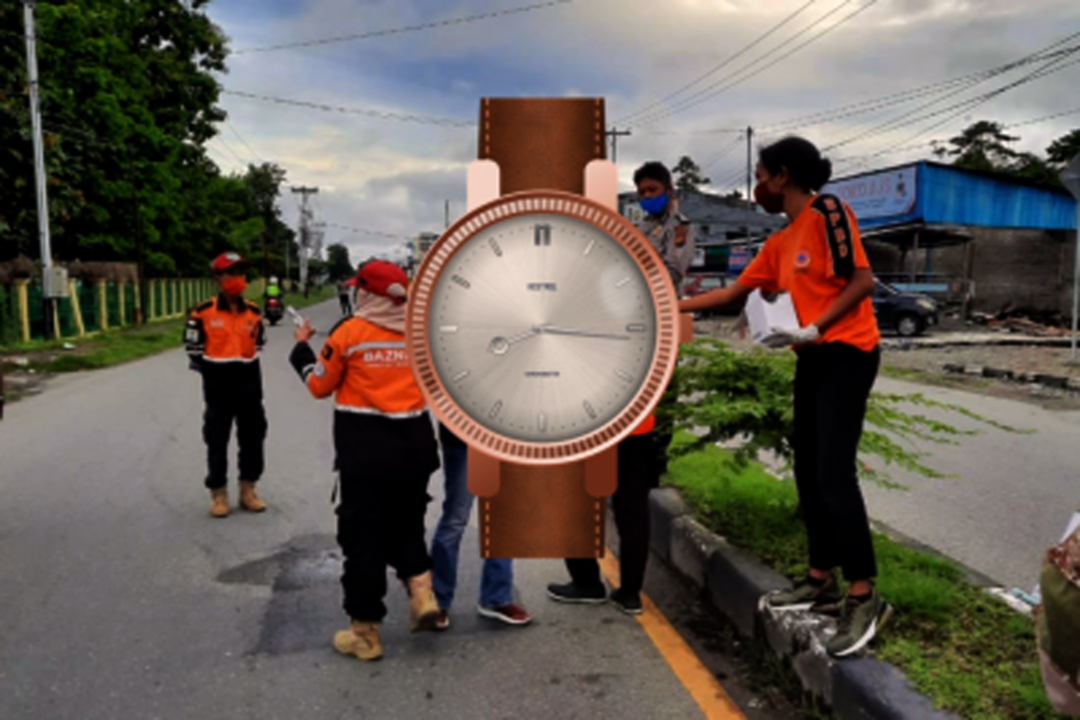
8:16
